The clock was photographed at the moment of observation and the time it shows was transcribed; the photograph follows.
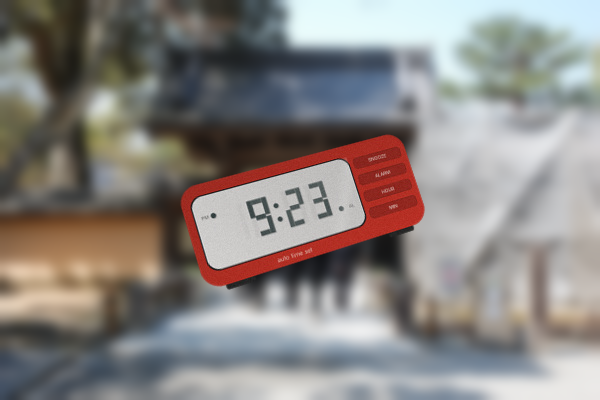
9:23
